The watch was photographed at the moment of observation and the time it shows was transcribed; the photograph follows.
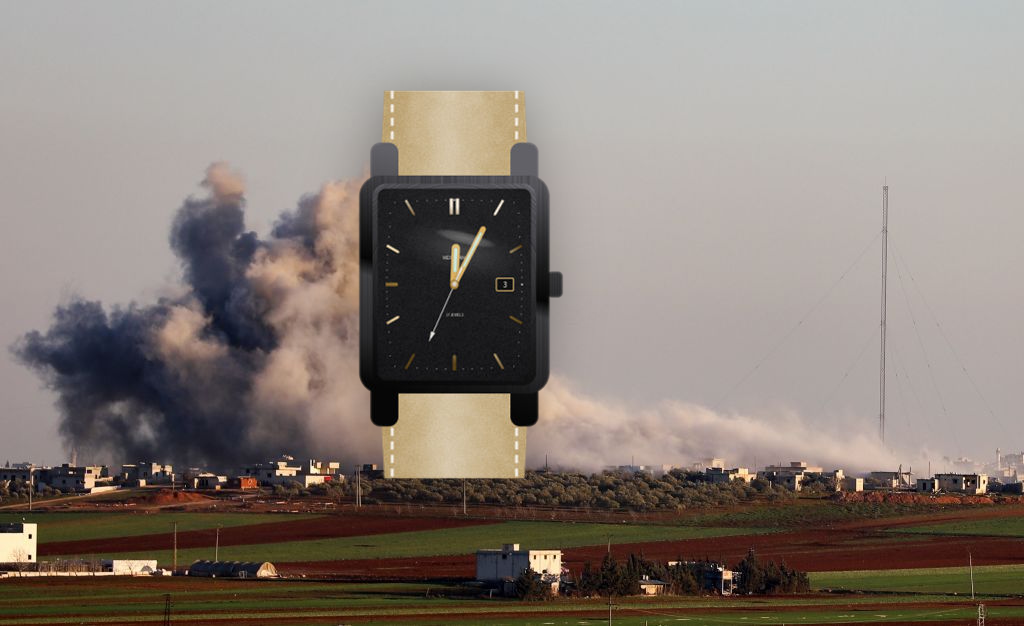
12:04:34
